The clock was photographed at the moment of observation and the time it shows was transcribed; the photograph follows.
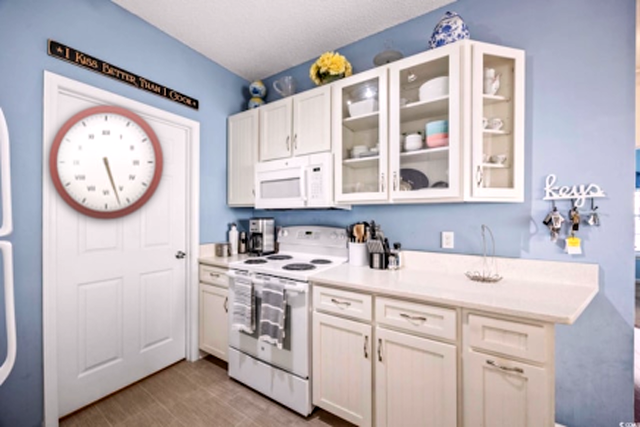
5:27
